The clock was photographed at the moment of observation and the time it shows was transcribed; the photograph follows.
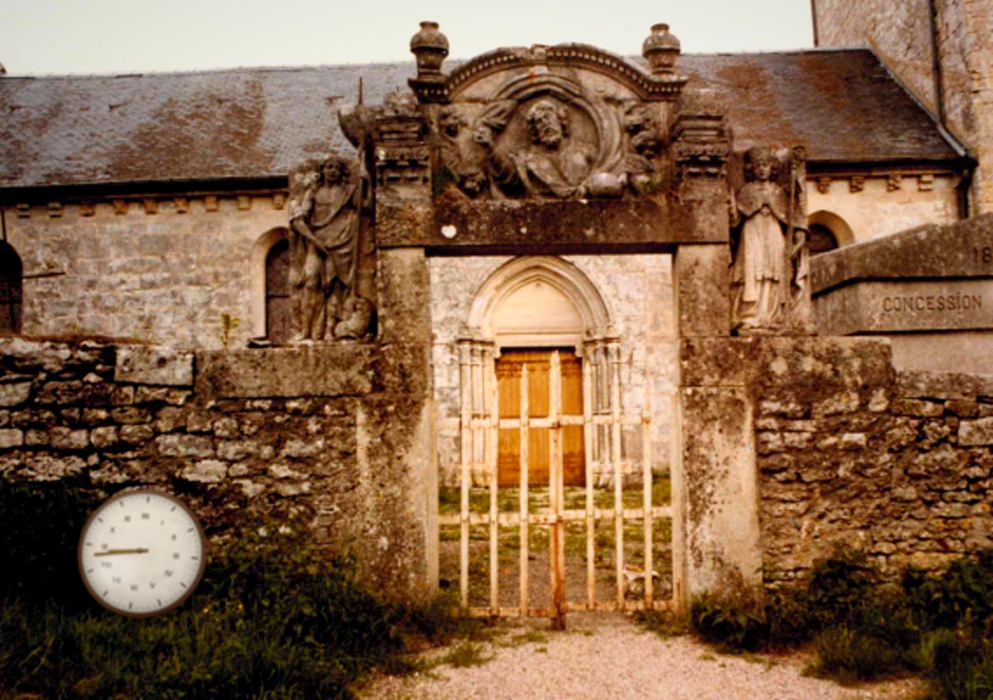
8:43
